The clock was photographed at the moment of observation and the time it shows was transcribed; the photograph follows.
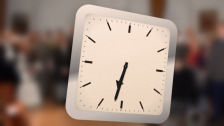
6:32
